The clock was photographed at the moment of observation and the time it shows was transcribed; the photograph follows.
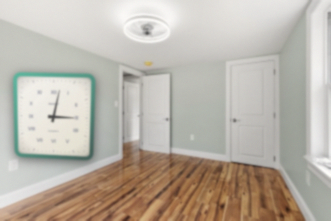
3:02
